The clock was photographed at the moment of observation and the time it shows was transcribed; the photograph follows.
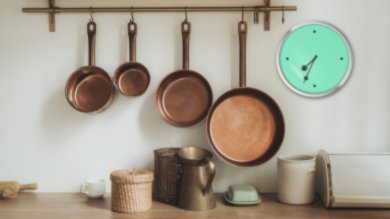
7:34
